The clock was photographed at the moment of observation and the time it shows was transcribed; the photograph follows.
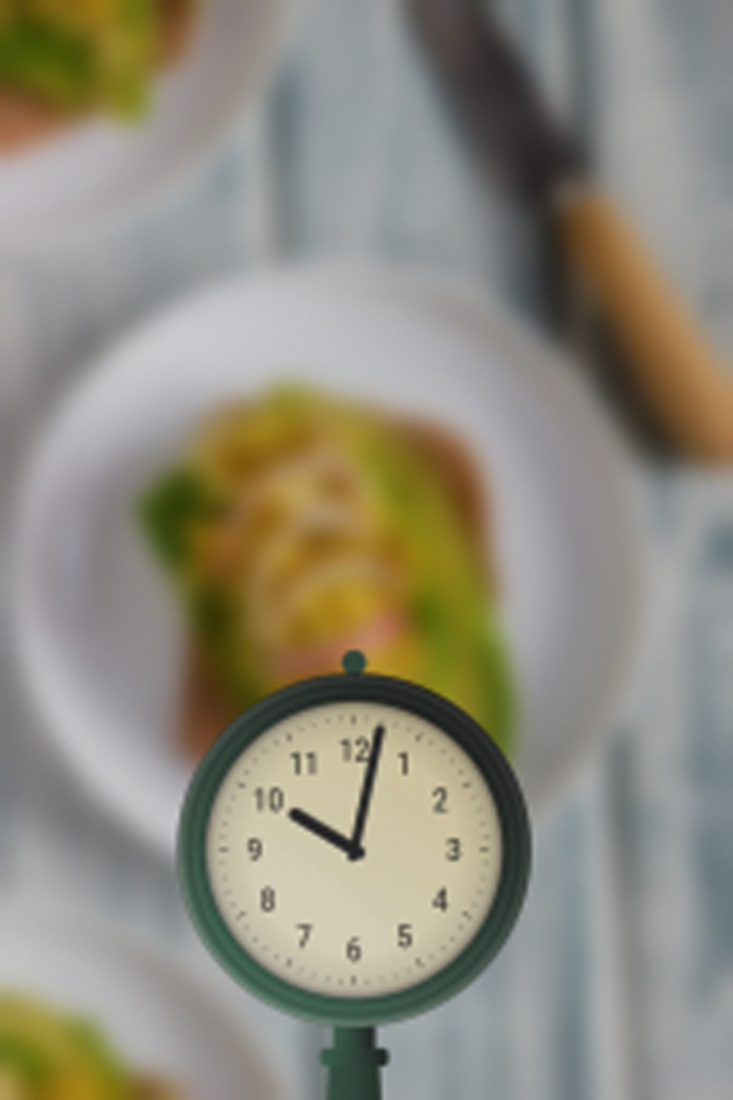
10:02
